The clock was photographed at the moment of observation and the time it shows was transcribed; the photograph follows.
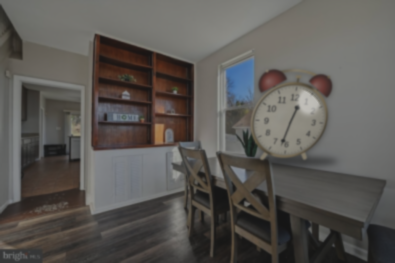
12:32
